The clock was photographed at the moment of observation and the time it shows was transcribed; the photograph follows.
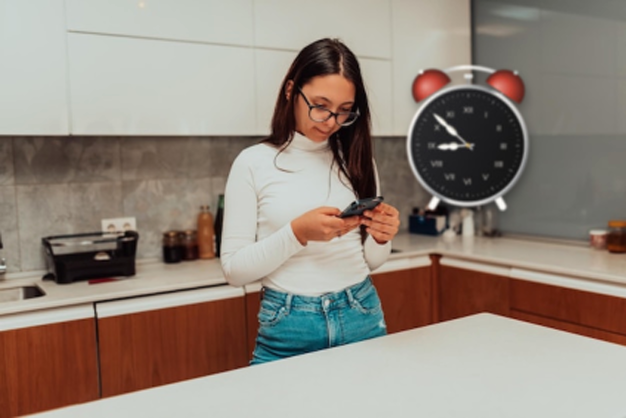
8:52
